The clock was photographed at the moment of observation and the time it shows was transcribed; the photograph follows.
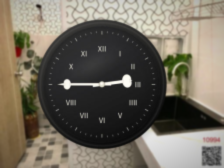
2:45
